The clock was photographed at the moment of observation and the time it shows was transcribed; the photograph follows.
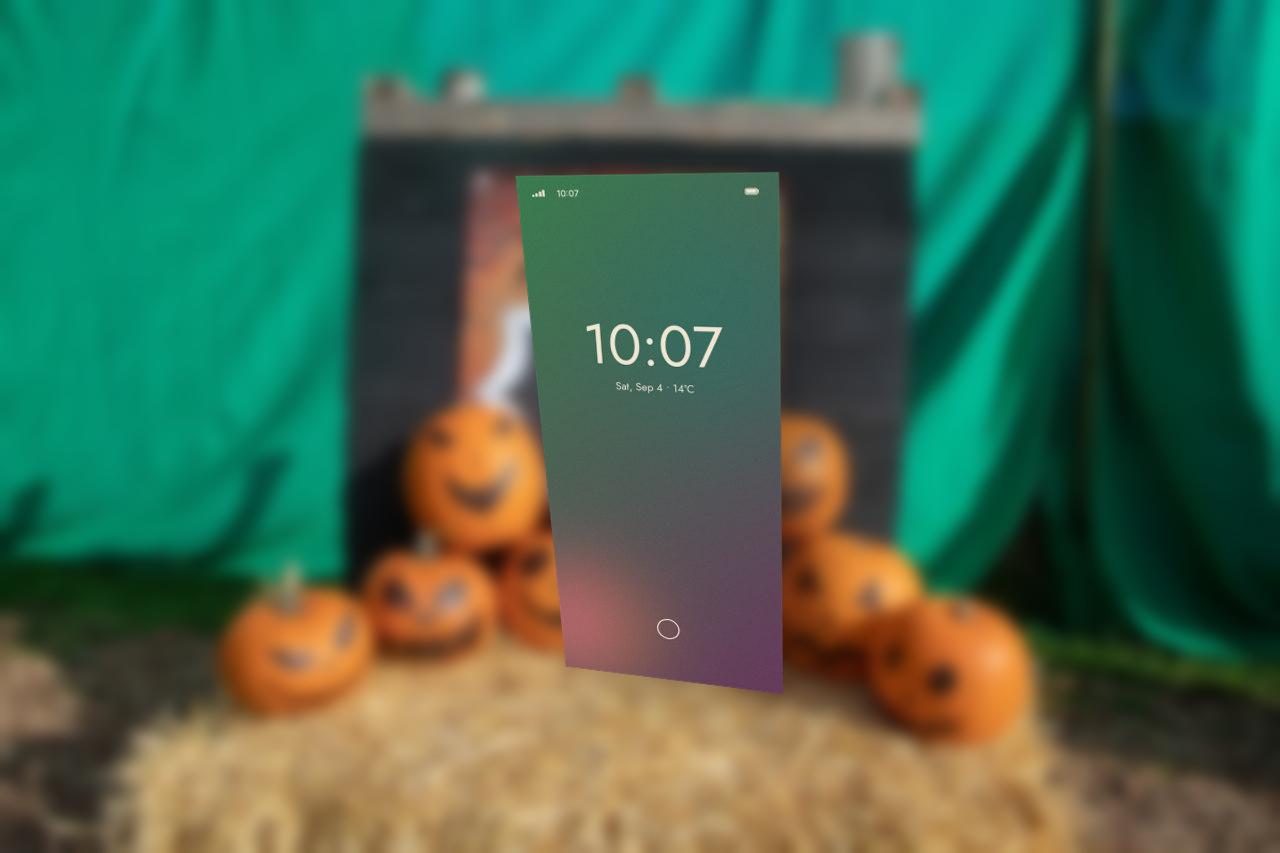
10:07
